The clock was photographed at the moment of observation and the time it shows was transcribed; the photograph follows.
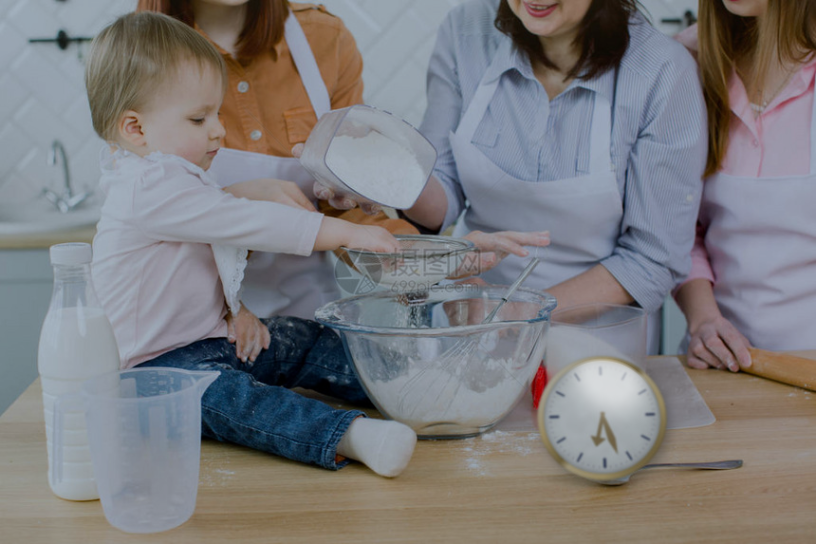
6:27
